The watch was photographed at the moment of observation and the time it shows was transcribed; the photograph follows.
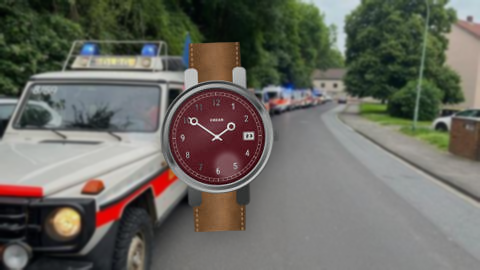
1:51
